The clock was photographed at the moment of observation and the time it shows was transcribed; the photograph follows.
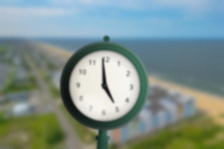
4:59
